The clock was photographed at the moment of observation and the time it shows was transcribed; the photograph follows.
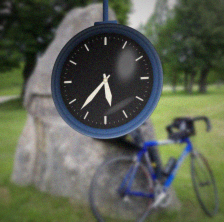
5:37
